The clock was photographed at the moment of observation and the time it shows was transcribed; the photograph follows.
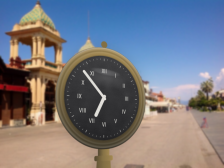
6:53
